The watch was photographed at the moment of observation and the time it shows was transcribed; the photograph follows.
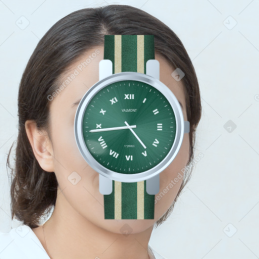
4:44
